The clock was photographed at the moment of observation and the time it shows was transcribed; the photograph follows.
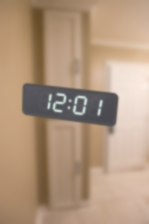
12:01
